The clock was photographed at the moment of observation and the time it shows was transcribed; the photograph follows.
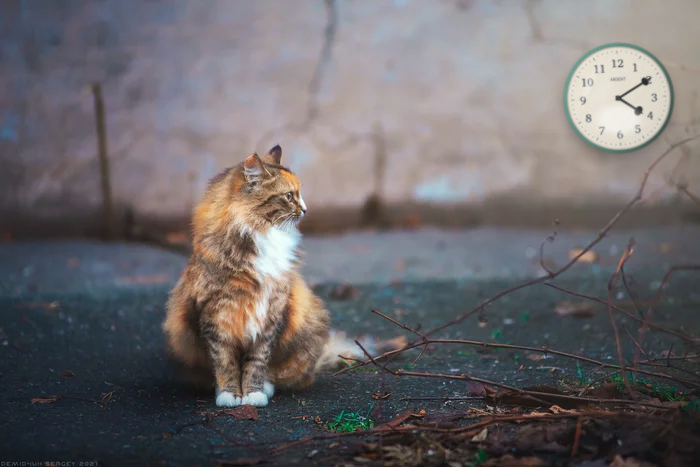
4:10
